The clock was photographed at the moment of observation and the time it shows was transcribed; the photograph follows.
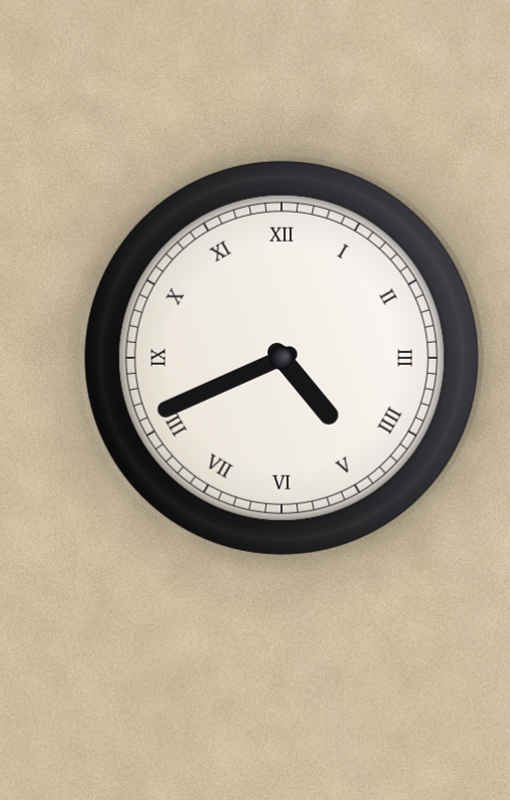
4:41
